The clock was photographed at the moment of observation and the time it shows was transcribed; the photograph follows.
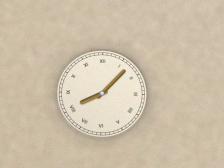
8:07
